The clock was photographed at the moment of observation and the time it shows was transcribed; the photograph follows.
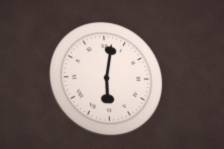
6:02
